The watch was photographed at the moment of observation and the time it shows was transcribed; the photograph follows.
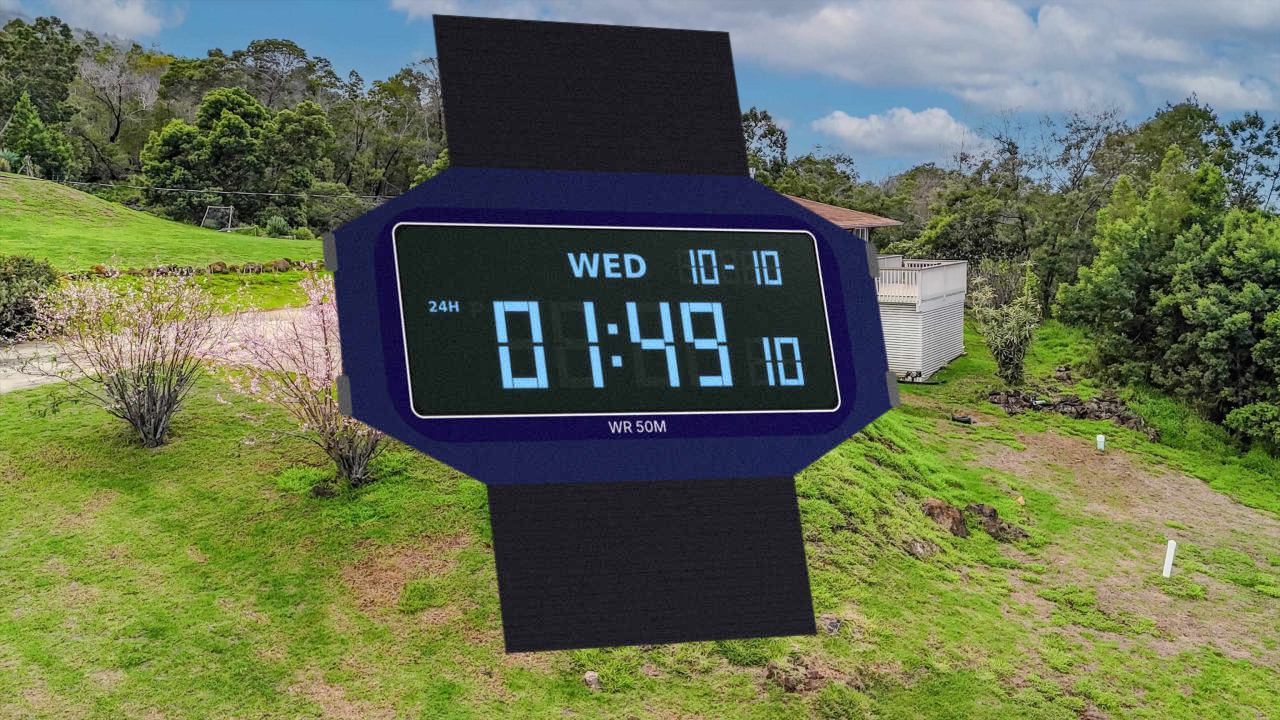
1:49:10
